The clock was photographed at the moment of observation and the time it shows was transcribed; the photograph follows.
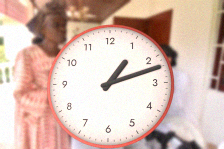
1:12
